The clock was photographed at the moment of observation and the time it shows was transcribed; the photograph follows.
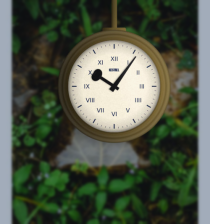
10:06
